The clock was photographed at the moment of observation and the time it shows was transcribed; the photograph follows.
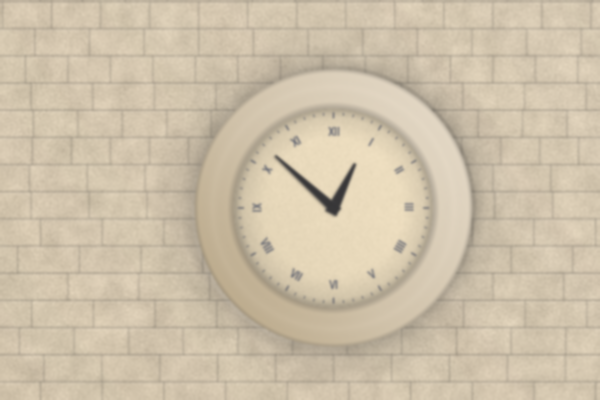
12:52
